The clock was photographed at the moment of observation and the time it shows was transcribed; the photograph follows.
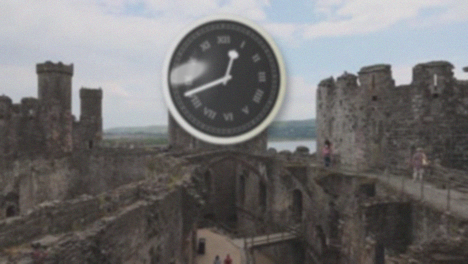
12:42
